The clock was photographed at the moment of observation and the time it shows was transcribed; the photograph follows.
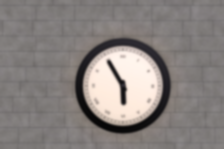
5:55
